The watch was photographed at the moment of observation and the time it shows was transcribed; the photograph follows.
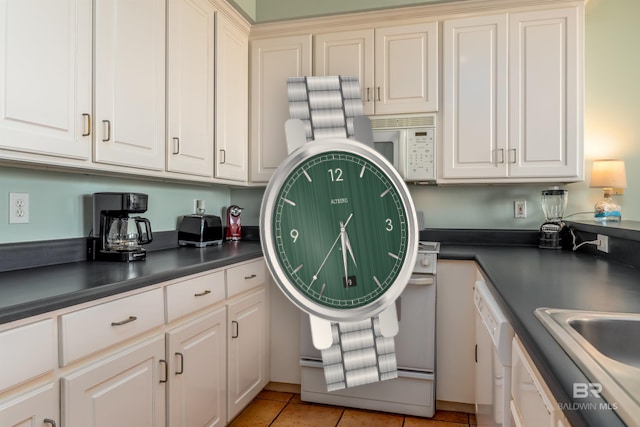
5:30:37
